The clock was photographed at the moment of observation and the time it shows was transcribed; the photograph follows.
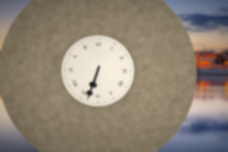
6:33
